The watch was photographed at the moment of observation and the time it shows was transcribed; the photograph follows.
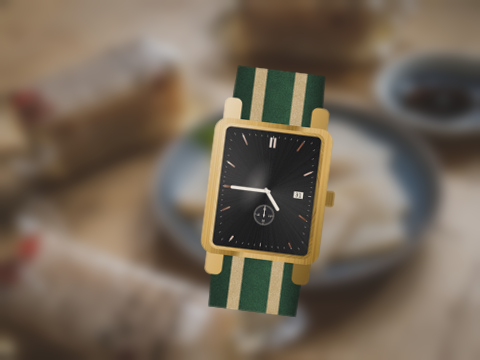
4:45
